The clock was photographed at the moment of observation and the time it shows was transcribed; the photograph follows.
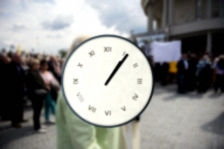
1:06
